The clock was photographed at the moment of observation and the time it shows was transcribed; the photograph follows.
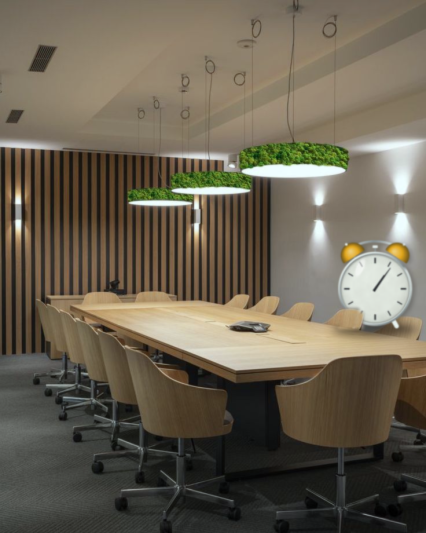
1:06
